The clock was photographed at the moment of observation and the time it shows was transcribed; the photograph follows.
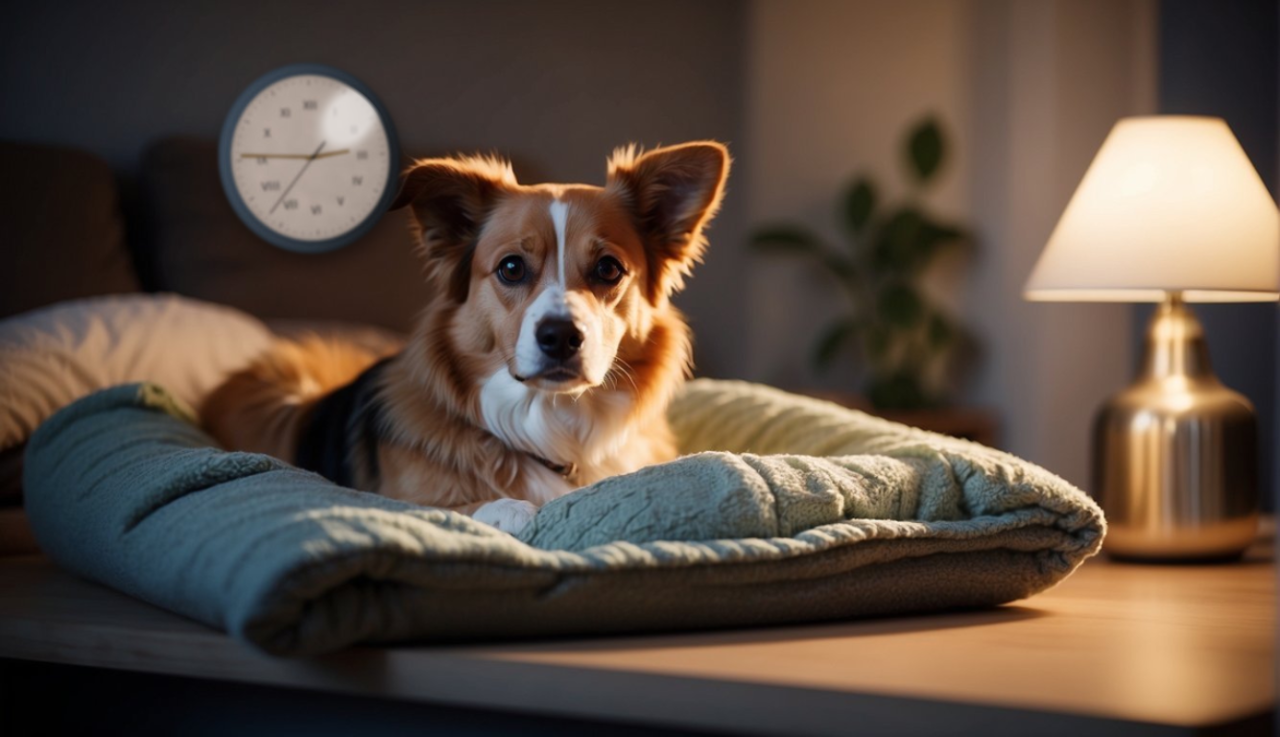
2:45:37
